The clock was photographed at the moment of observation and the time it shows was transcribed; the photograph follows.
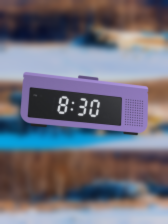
8:30
